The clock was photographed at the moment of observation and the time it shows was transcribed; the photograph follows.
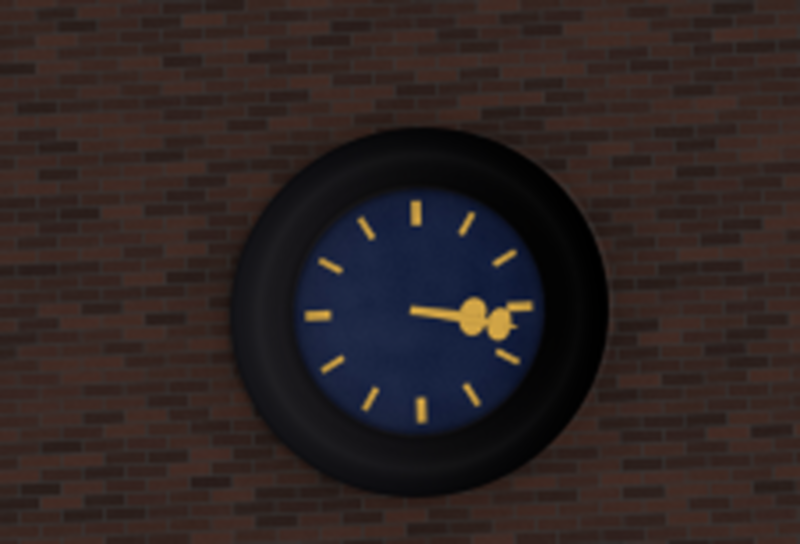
3:17
